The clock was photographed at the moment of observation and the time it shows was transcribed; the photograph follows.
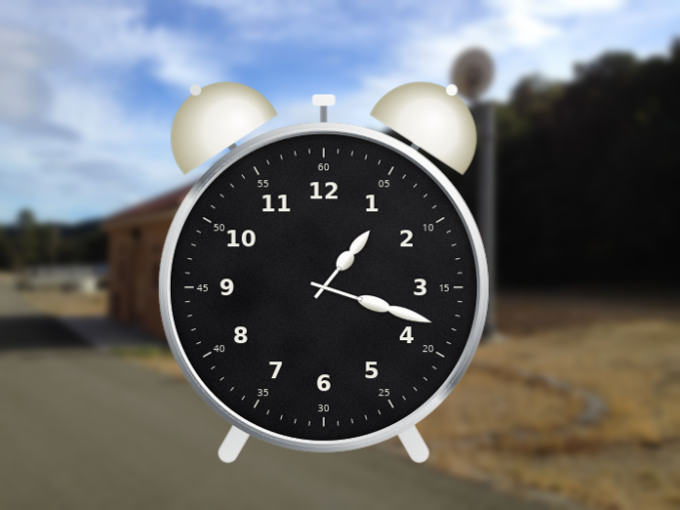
1:18
